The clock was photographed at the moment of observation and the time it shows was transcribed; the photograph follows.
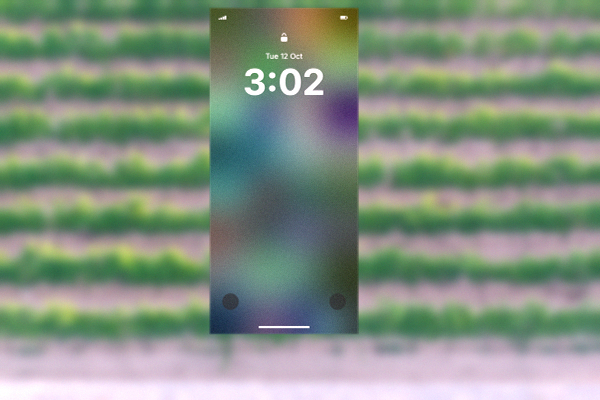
3:02
